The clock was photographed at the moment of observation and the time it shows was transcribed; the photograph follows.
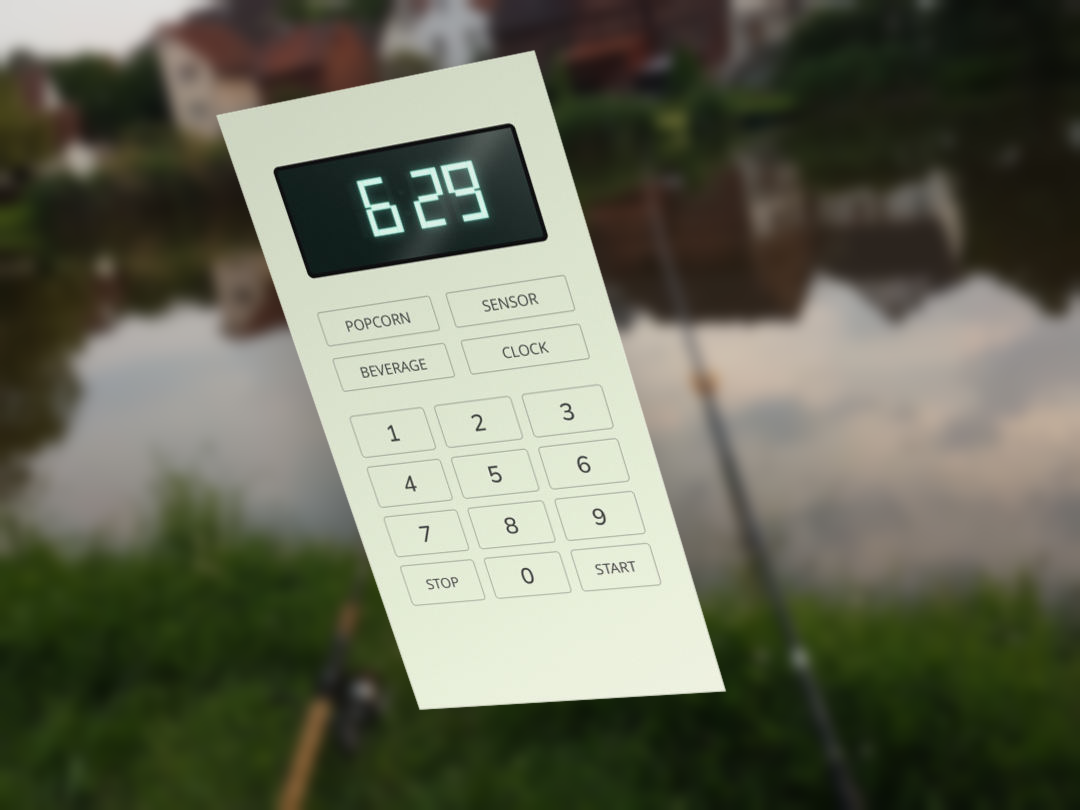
6:29
